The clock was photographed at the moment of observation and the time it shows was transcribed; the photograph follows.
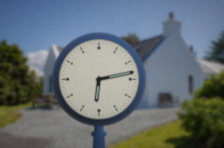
6:13
